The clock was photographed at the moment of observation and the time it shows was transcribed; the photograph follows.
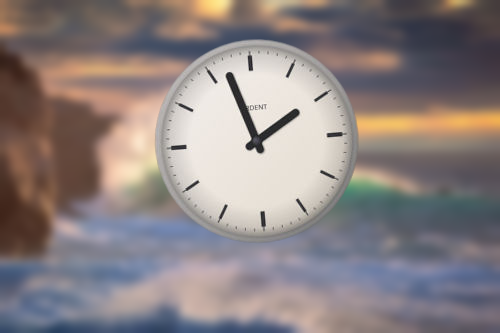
1:57
